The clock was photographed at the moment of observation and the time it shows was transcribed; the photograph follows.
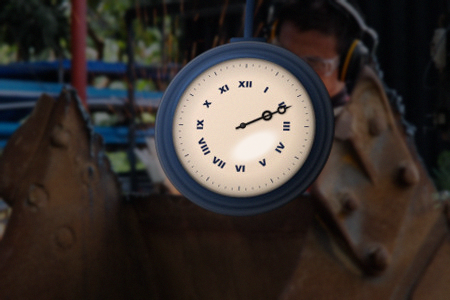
2:11
